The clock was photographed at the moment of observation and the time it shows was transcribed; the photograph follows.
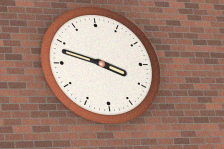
3:48
